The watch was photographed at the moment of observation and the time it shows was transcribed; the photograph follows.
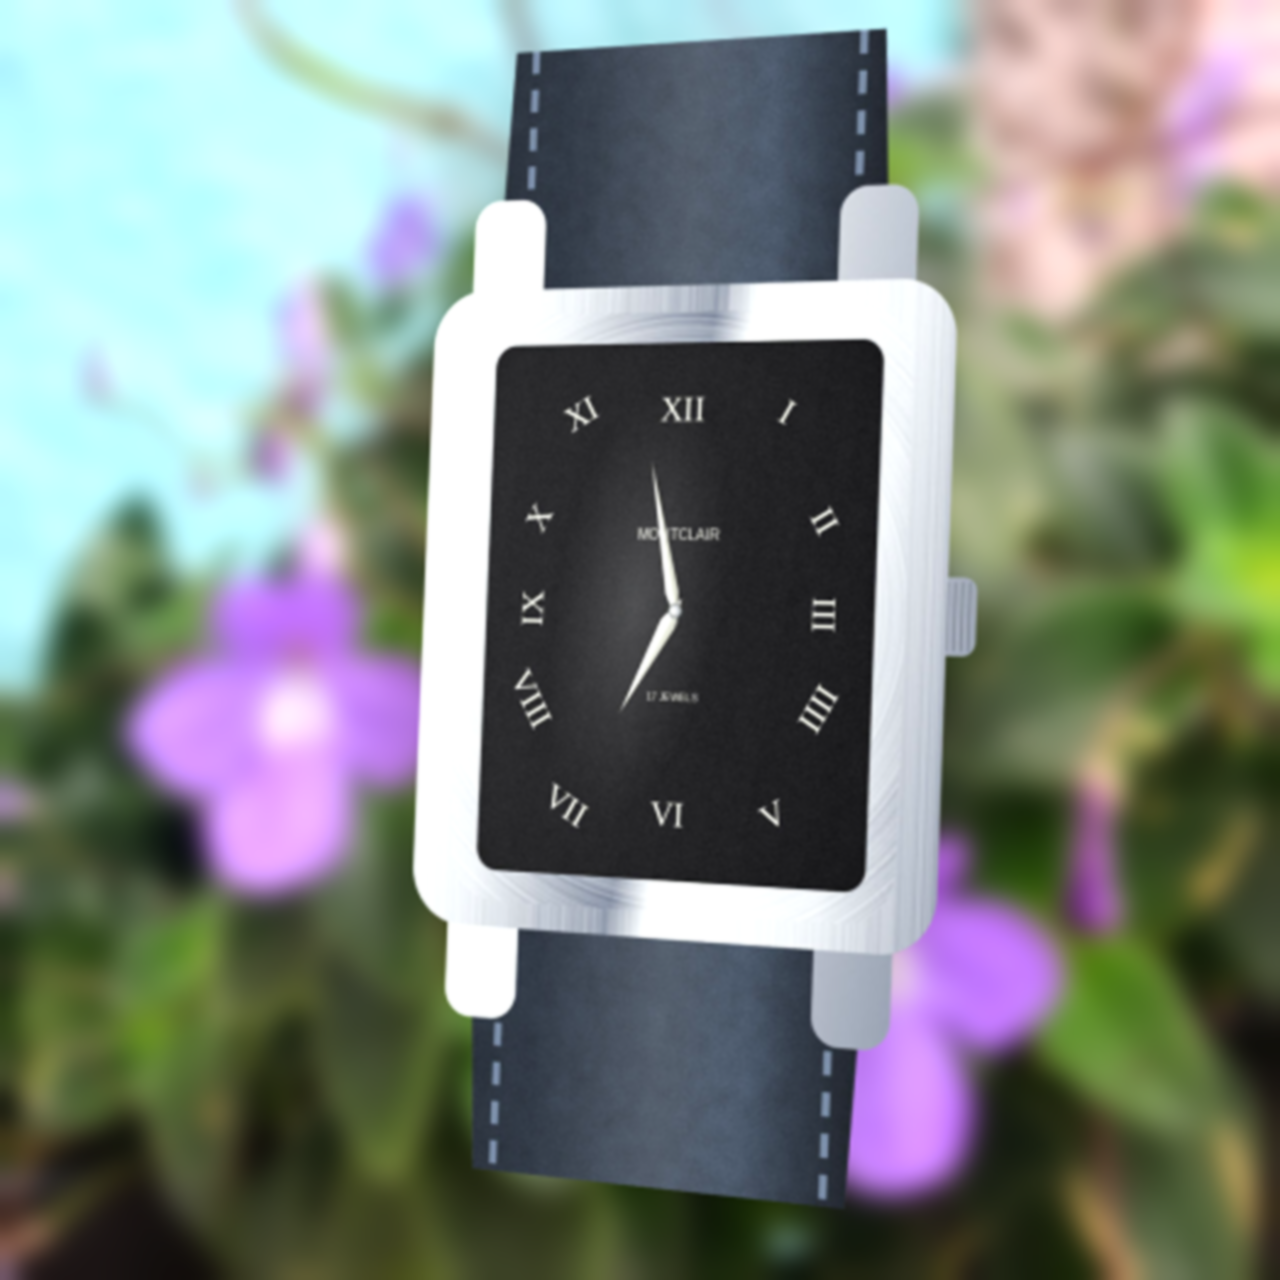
6:58
